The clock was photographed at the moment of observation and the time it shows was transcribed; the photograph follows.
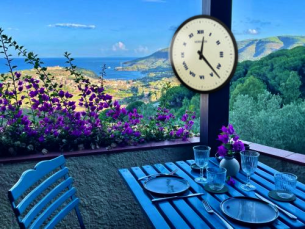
12:23
